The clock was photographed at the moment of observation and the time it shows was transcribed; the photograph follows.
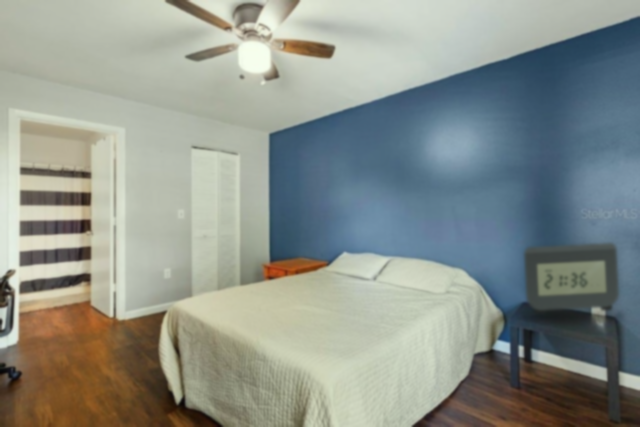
21:36
